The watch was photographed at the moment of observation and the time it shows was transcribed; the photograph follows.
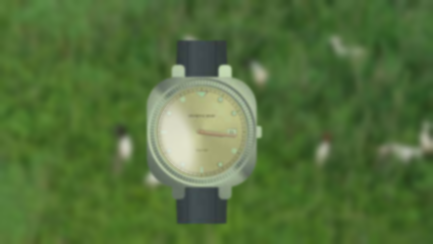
3:16
